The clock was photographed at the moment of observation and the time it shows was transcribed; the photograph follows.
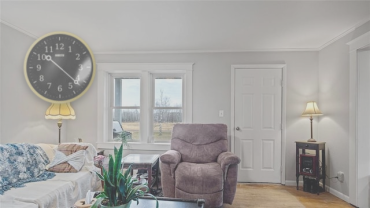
10:22
